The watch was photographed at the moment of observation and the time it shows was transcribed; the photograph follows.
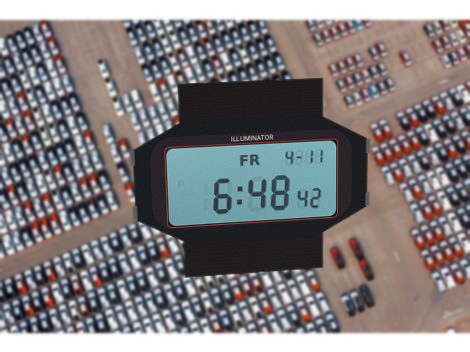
6:48:42
